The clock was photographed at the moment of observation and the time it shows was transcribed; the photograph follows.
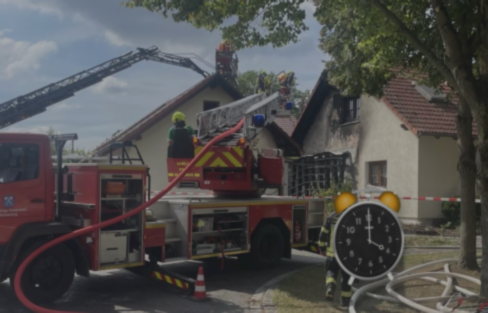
4:00
